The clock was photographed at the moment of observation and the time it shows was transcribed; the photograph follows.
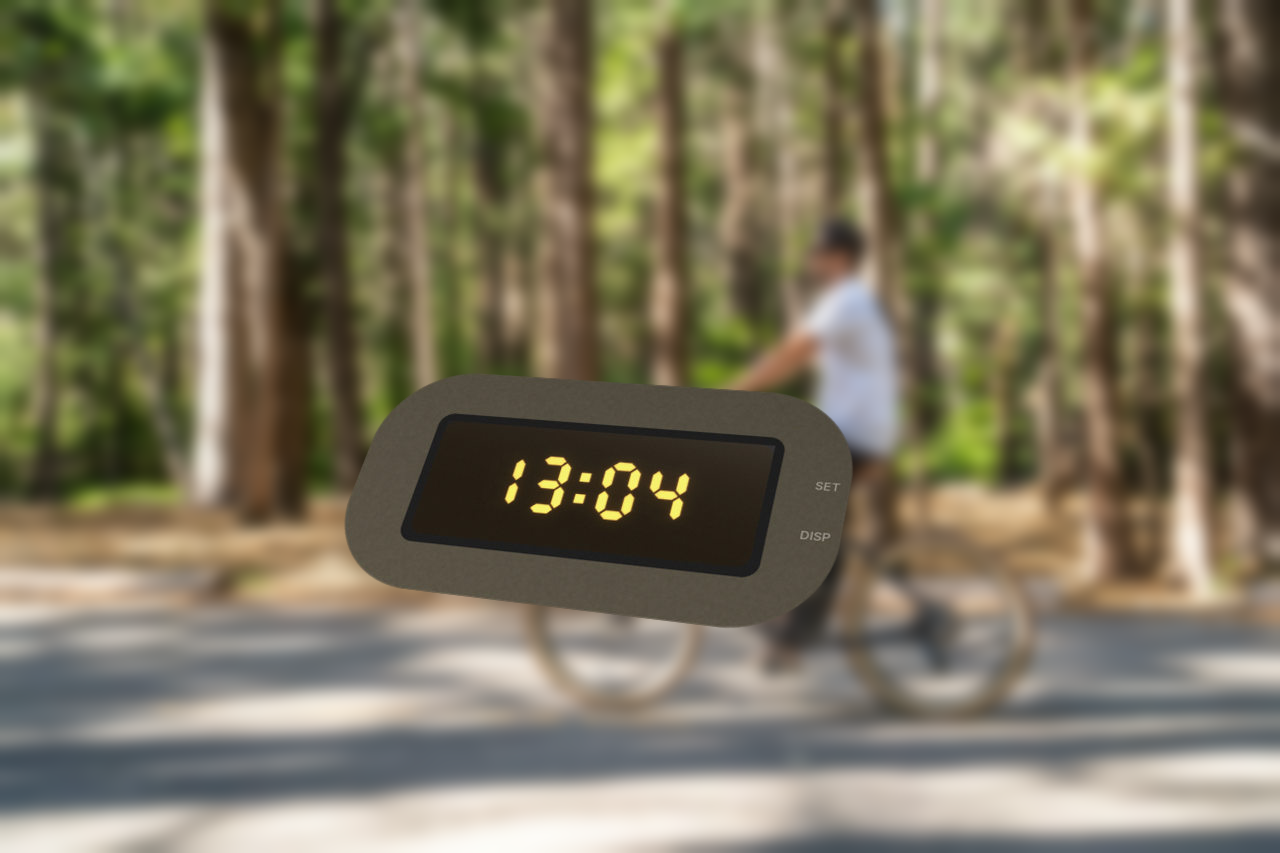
13:04
